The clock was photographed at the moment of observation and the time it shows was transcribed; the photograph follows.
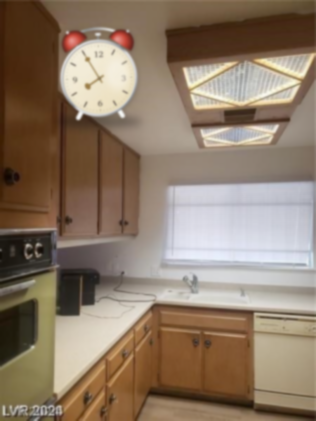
7:55
